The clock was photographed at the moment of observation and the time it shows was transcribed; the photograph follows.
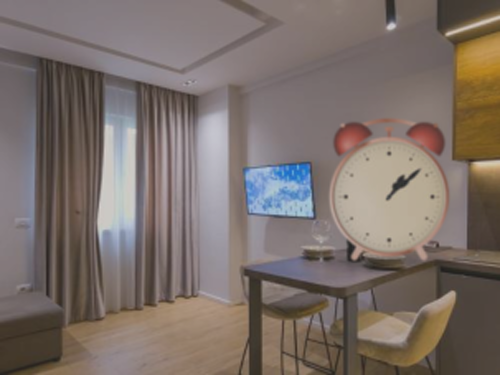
1:08
